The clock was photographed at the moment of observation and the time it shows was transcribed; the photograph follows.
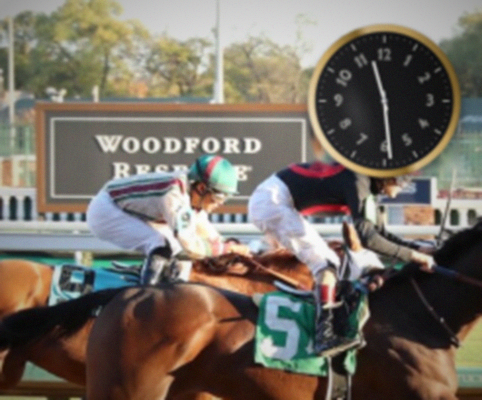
11:29
